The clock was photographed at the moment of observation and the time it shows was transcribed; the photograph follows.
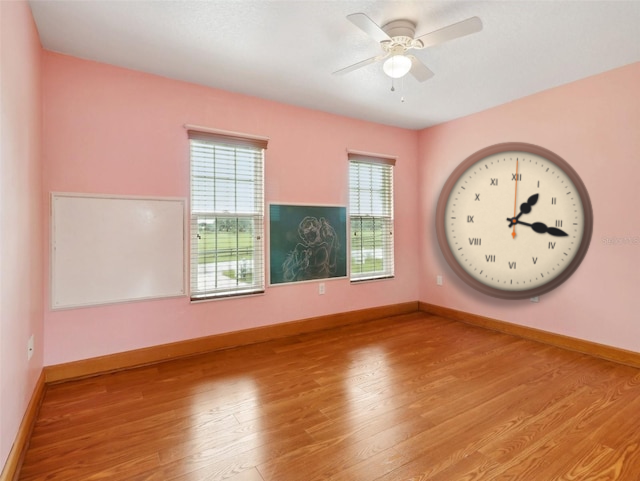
1:17:00
